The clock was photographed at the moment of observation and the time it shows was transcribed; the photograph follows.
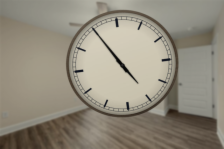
4:55
